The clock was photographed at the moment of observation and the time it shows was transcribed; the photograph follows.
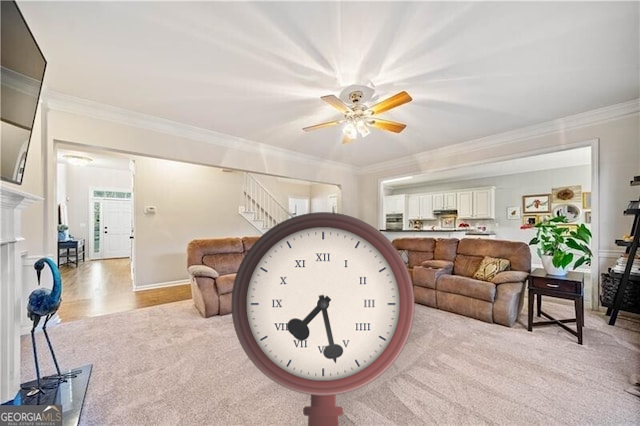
7:28
